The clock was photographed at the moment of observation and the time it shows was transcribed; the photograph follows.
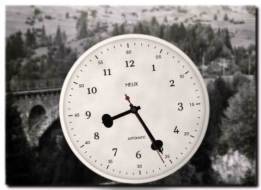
8:25:26
